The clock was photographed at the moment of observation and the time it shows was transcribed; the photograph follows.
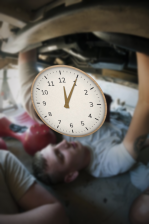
12:05
